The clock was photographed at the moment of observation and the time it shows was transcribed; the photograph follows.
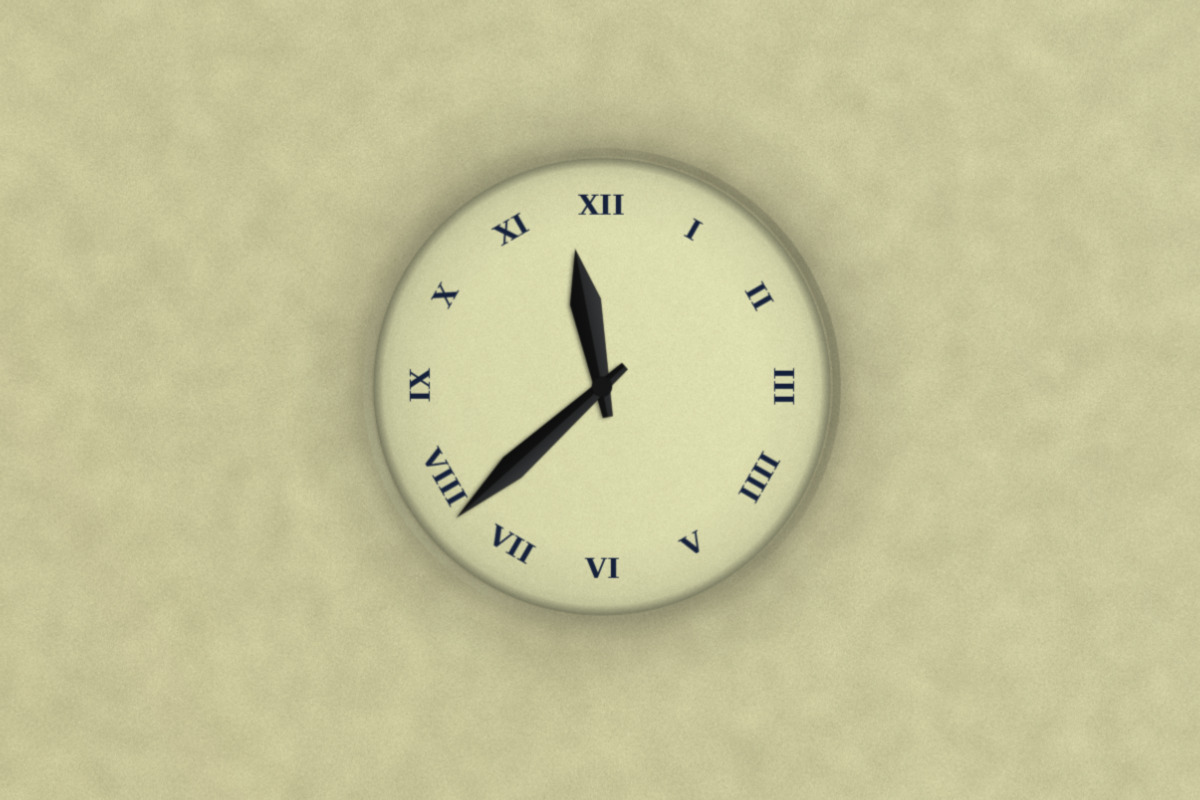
11:38
